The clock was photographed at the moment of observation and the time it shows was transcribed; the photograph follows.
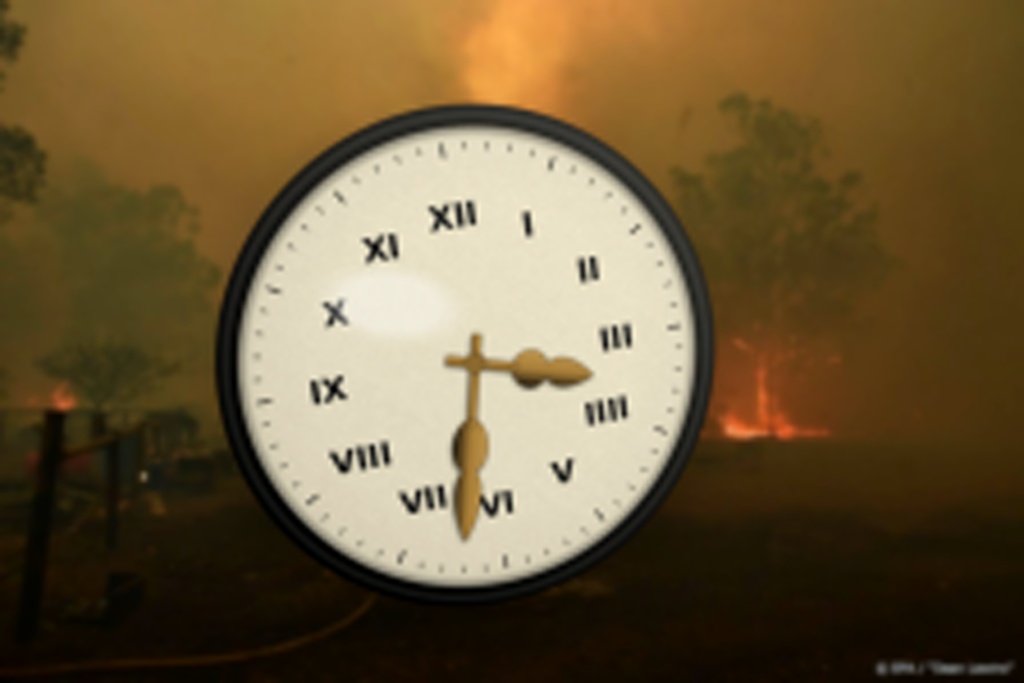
3:32
